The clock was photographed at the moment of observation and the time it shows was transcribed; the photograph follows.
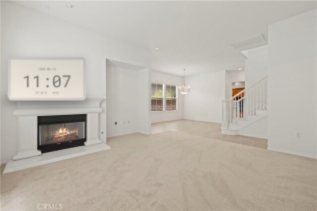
11:07
